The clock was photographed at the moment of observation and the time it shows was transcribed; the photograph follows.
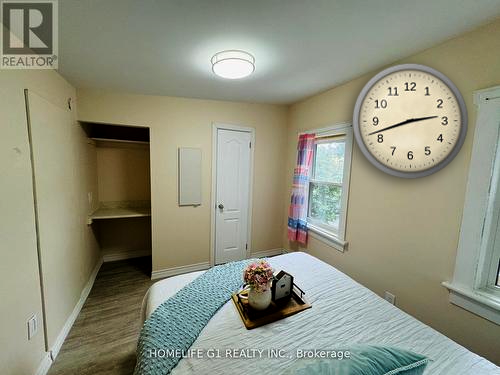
2:42
